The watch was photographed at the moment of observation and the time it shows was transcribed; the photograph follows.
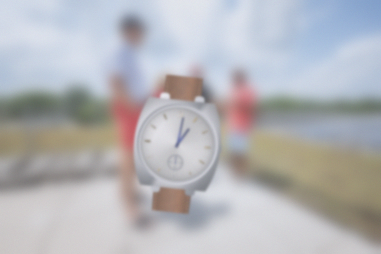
1:01
